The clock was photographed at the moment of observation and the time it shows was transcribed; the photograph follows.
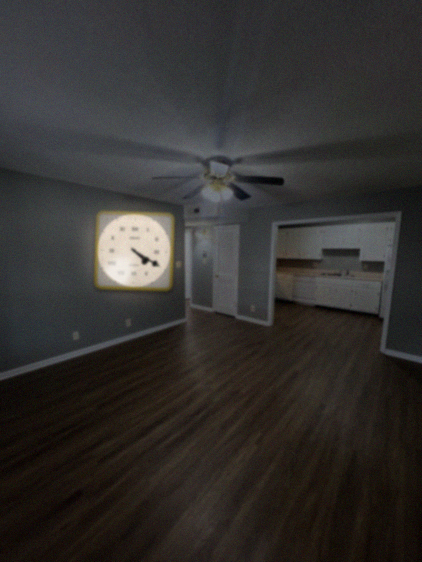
4:20
